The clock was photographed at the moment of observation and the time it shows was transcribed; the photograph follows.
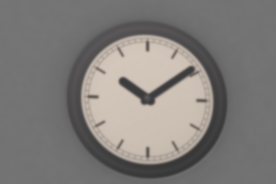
10:09
